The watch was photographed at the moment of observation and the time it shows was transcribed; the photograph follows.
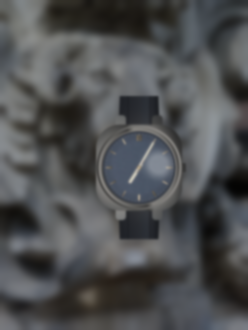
7:05
